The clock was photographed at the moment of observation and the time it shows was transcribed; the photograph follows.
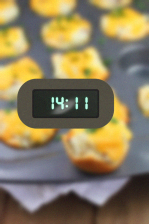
14:11
